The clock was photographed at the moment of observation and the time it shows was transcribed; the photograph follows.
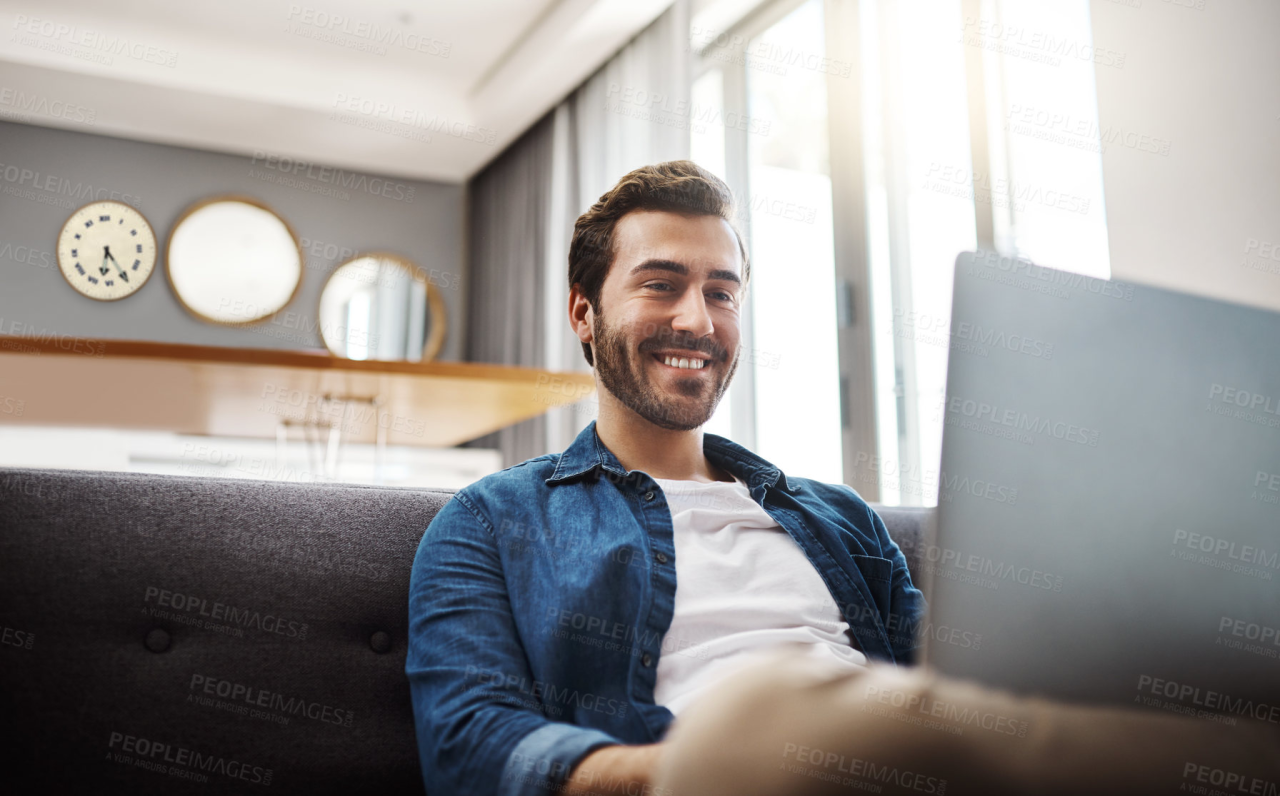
6:25
